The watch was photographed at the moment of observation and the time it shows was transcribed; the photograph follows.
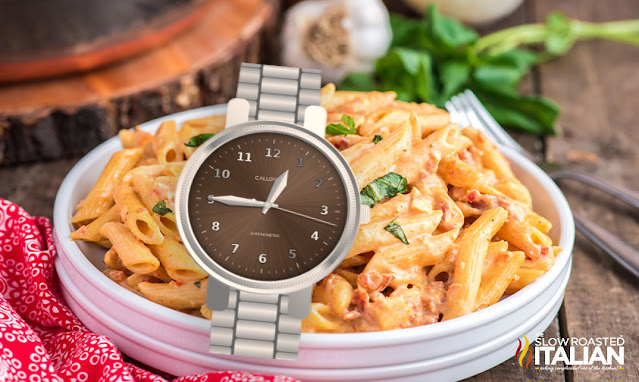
12:45:17
